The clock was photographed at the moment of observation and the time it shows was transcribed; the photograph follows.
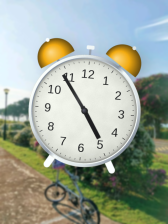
4:54
